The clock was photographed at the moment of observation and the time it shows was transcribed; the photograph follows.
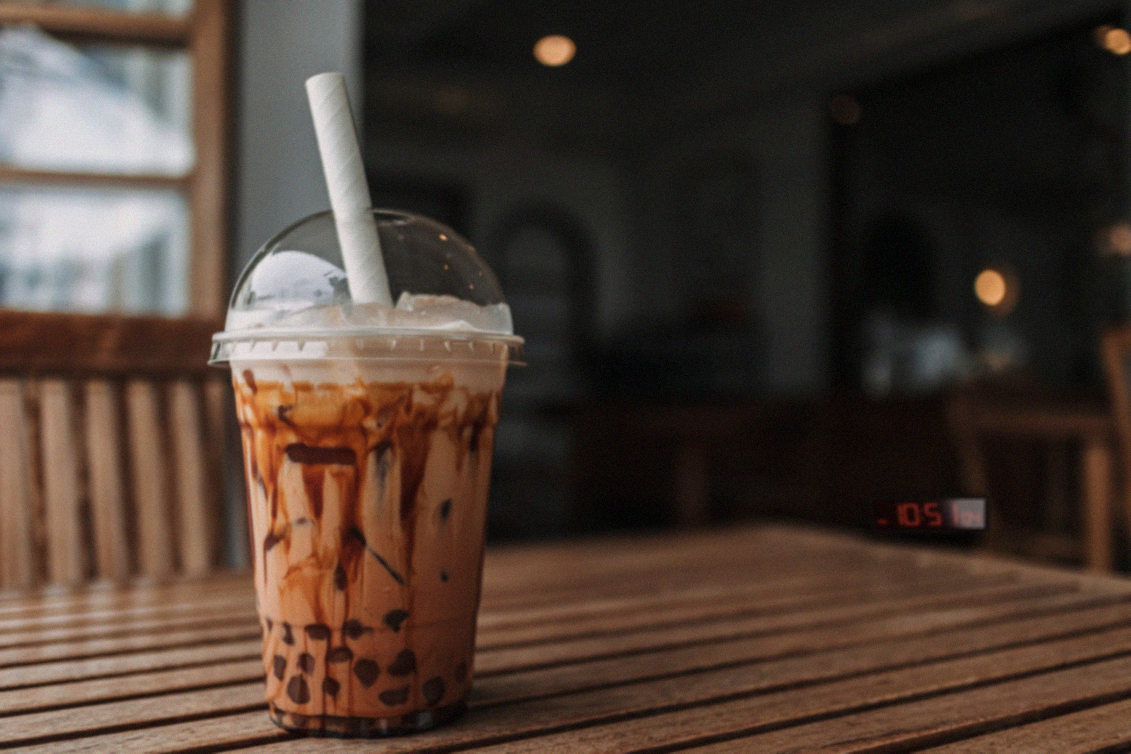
10:51
